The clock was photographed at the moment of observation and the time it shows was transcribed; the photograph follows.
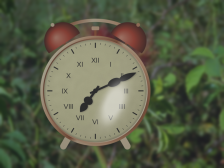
7:11
